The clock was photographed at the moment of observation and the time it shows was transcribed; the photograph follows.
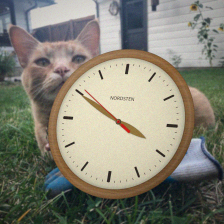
3:49:51
